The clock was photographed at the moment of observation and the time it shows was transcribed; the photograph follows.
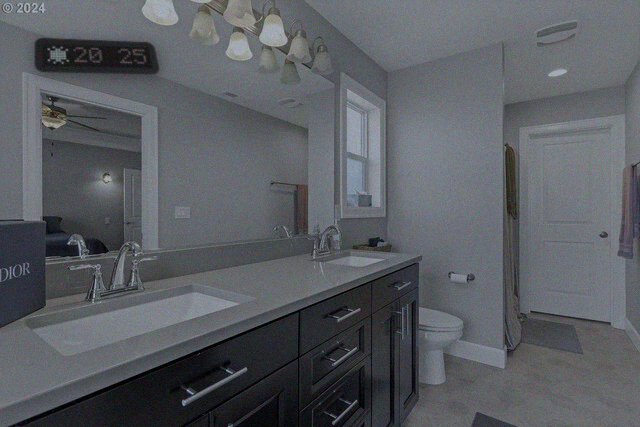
20:25
